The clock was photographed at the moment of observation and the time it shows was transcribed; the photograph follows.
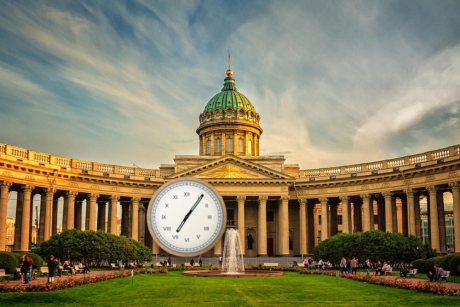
7:06
